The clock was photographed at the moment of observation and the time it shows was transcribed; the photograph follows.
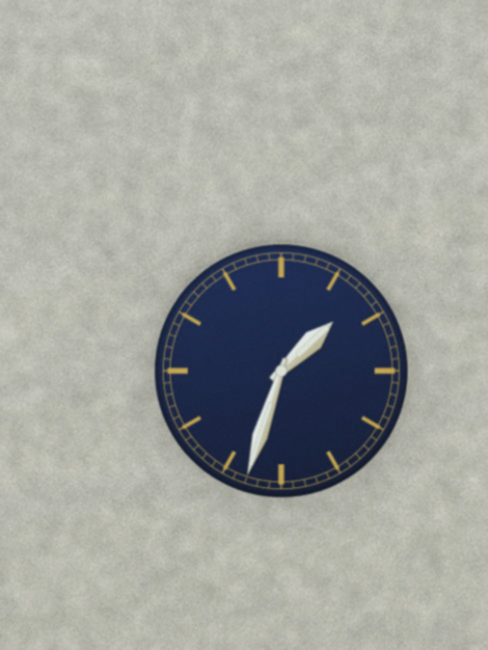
1:33
